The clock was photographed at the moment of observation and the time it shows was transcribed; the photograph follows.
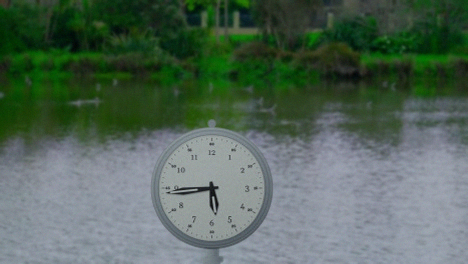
5:44
